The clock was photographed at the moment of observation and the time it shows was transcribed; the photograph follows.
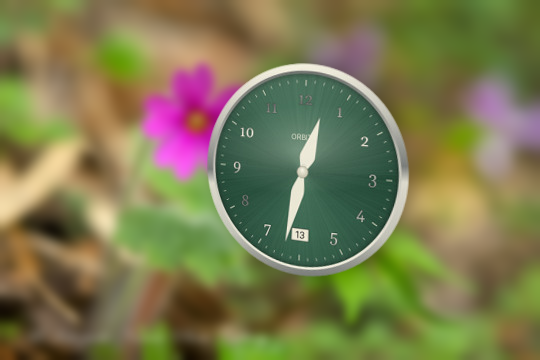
12:32
